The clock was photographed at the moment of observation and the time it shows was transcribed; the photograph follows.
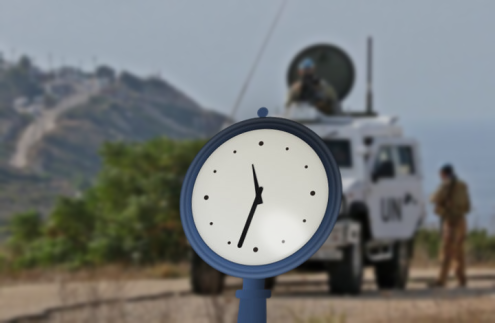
11:33
